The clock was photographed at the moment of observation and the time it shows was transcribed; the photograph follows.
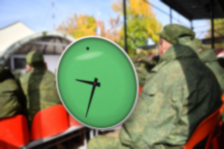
9:35
